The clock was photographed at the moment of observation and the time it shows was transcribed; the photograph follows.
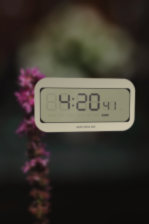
4:20:41
